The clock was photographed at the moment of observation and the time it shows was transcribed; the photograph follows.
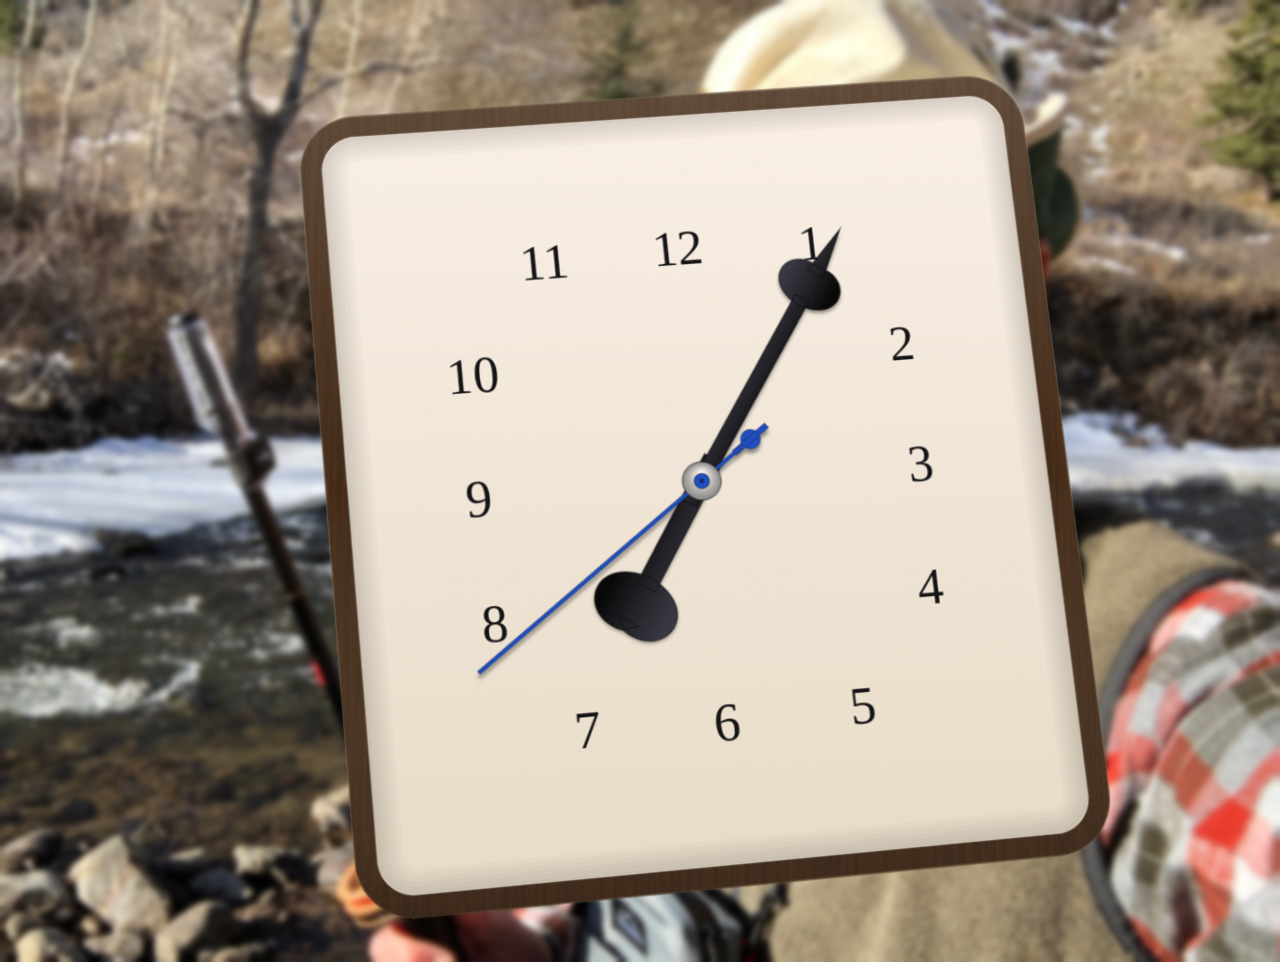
7:05:39
